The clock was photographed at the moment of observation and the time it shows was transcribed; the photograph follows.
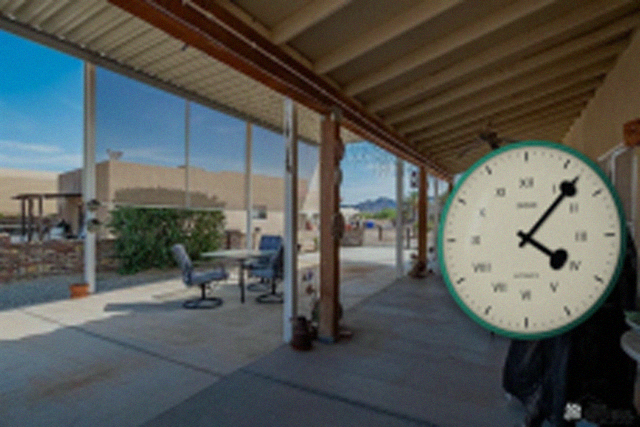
4:07
